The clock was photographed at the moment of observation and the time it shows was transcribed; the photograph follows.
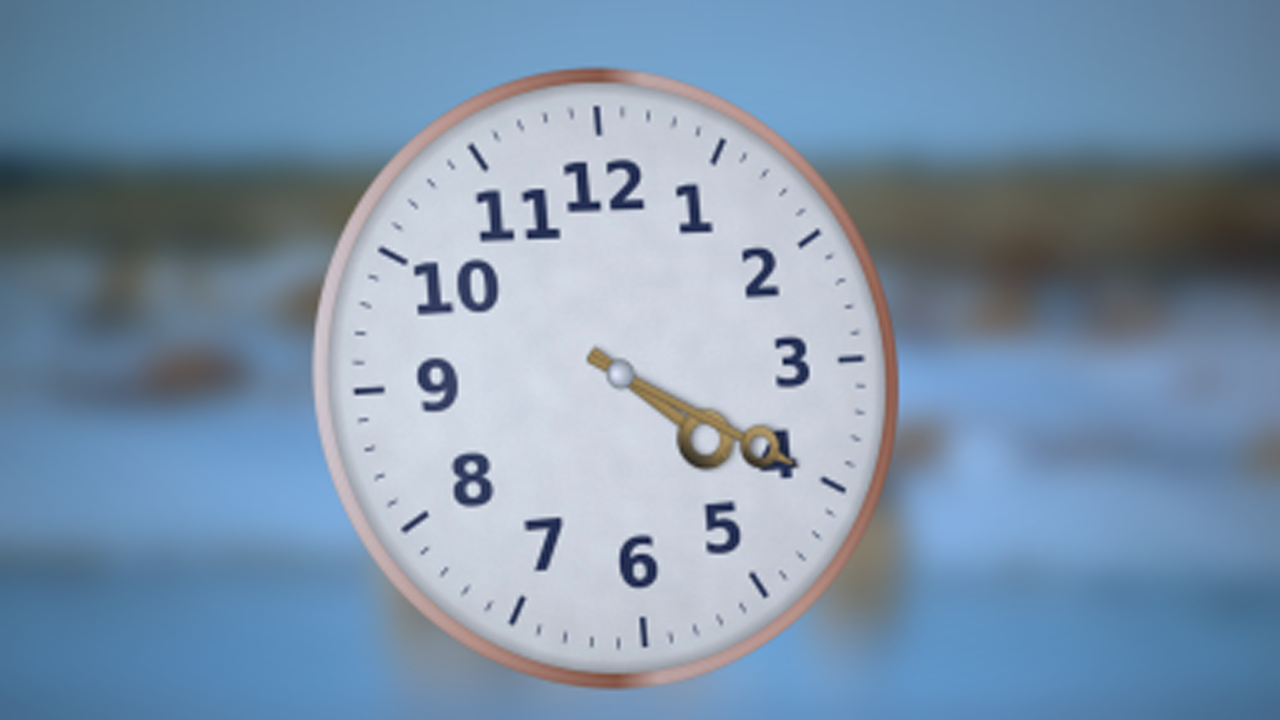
4:20
